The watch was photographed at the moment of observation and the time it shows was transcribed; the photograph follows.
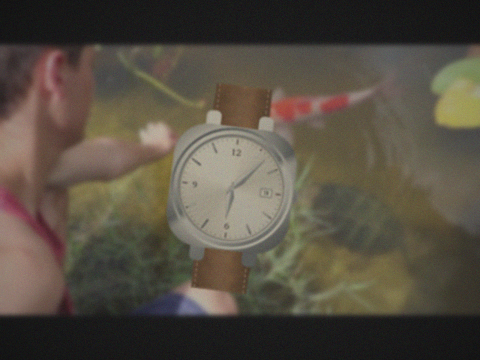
6:07
